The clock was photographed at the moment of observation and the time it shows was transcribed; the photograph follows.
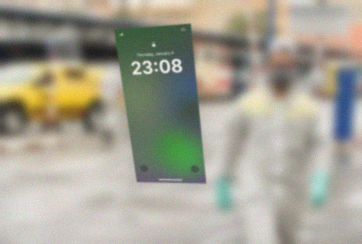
23:08
